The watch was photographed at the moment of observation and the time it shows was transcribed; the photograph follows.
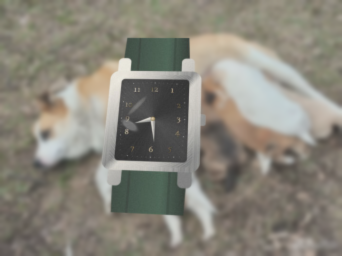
8:29
